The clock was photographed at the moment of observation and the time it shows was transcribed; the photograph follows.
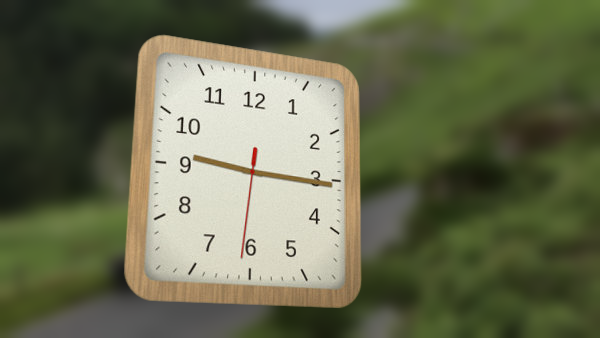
9:15:31
